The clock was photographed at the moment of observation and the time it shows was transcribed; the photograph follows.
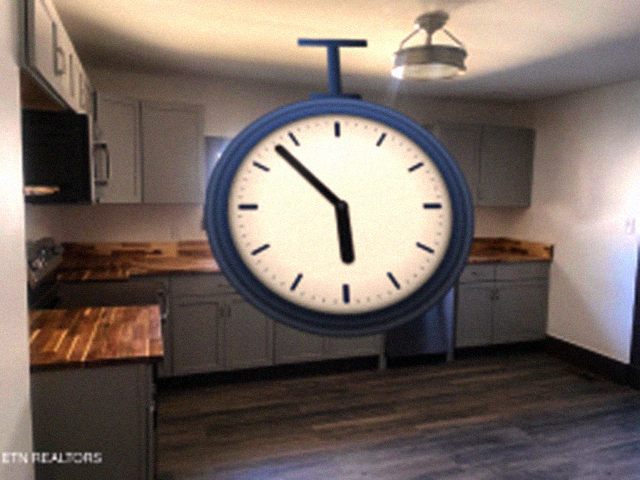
5:53
